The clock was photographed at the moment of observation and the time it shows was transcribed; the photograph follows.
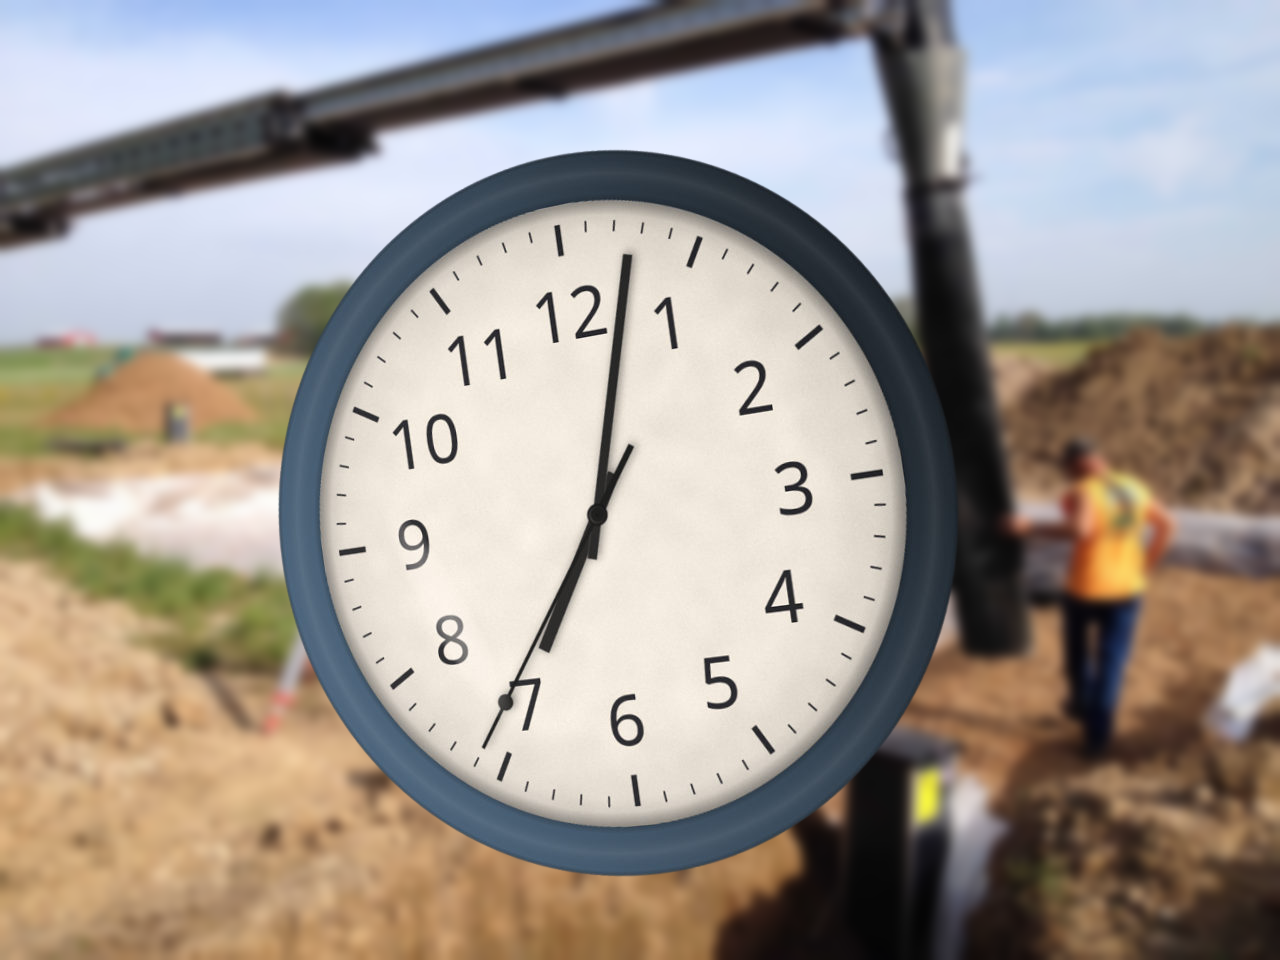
7:02:36
